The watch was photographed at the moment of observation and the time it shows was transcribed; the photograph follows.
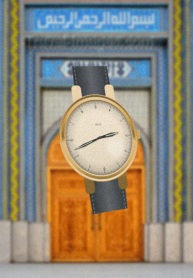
2:42
